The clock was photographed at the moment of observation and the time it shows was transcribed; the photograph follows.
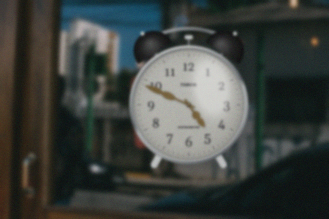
4:49
